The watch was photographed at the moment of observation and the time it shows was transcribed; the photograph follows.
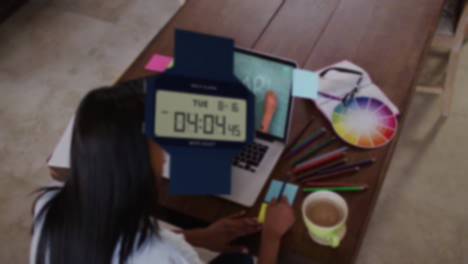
4:04
